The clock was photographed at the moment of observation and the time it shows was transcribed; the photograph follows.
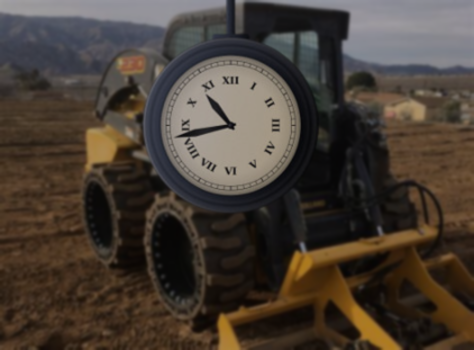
10:43
